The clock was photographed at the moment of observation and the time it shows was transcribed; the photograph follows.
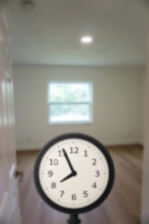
7:56
